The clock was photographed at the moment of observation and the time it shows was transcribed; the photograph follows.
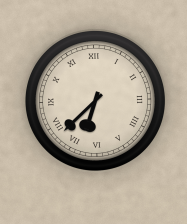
6:38
